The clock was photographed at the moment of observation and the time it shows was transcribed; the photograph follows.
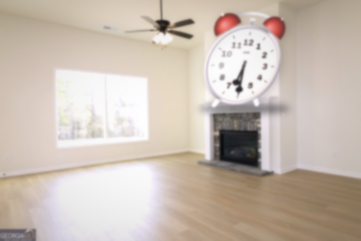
6:30
